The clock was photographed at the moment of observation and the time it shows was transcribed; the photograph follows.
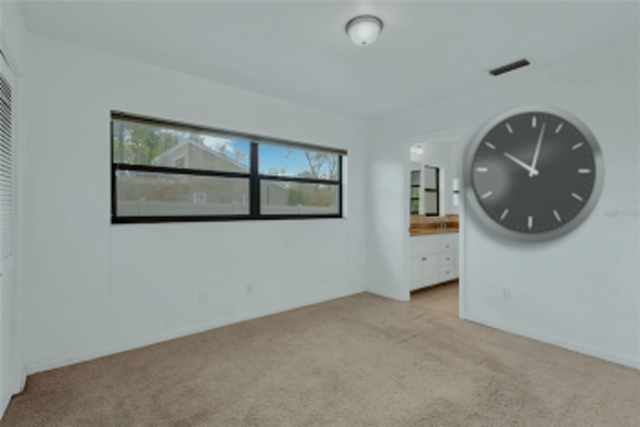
10:02
